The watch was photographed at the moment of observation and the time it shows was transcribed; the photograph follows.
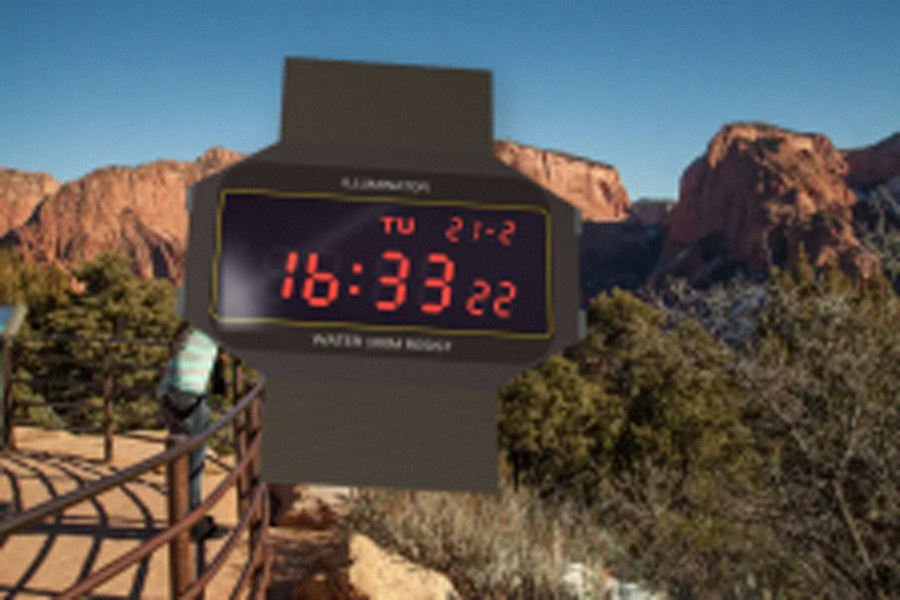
16:33:22
